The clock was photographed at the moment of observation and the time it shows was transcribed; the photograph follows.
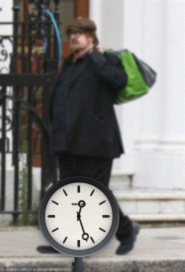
12:27
